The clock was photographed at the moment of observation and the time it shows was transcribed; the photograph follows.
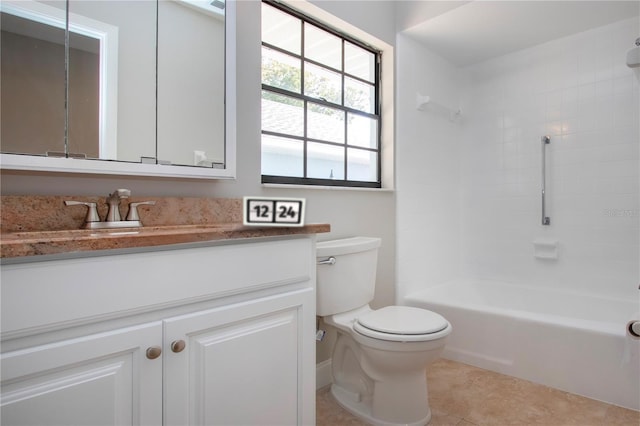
12:24
